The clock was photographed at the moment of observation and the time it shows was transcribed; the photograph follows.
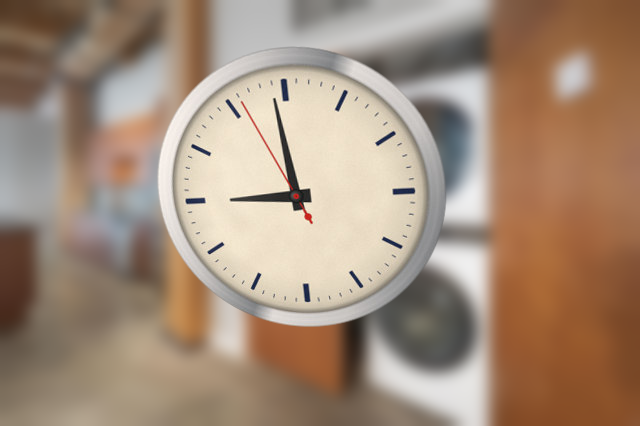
8:58:56
